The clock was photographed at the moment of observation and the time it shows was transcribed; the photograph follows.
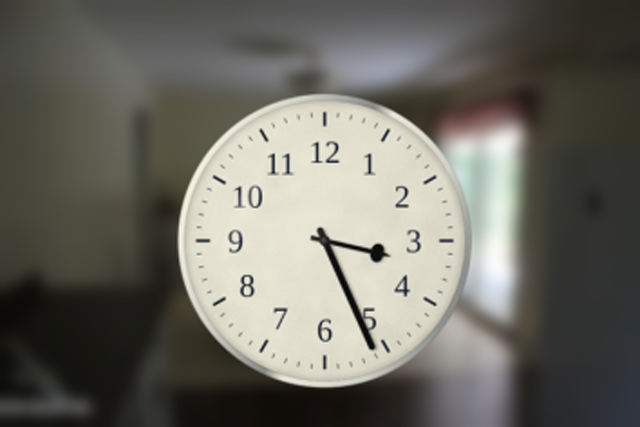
3:26
